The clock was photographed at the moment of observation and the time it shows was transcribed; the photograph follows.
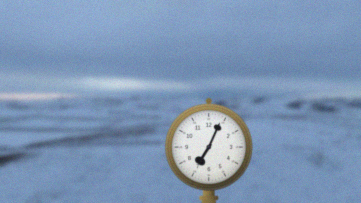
7:04
